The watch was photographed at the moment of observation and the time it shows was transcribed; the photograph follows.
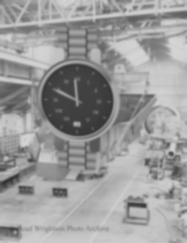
11:49
